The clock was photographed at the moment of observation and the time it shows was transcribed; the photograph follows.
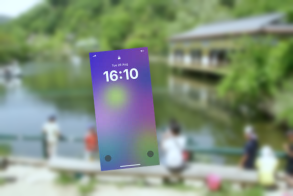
16:10
